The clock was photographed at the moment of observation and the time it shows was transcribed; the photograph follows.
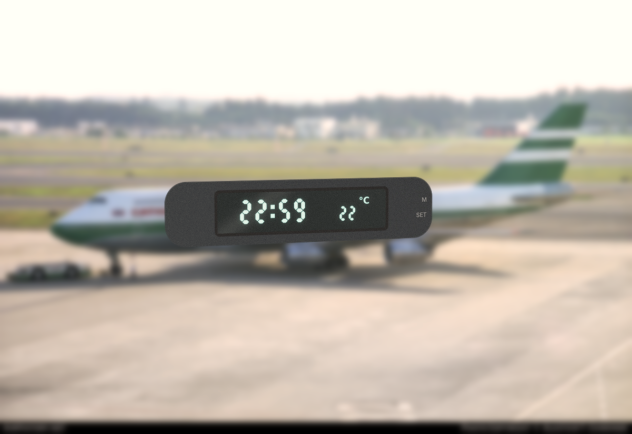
22:59
